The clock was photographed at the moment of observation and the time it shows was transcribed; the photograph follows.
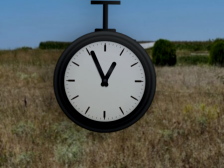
12:56
